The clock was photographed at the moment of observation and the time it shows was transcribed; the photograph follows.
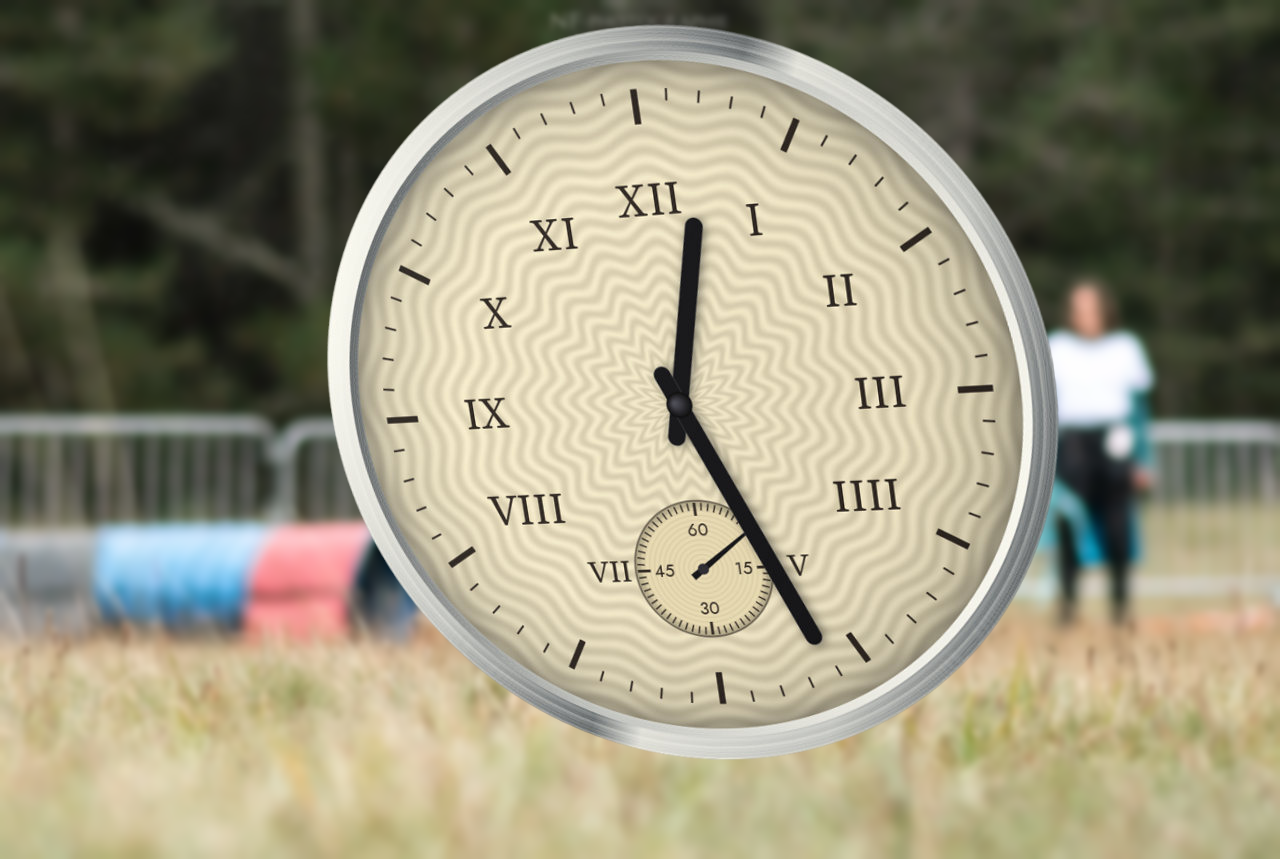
12:26:09
